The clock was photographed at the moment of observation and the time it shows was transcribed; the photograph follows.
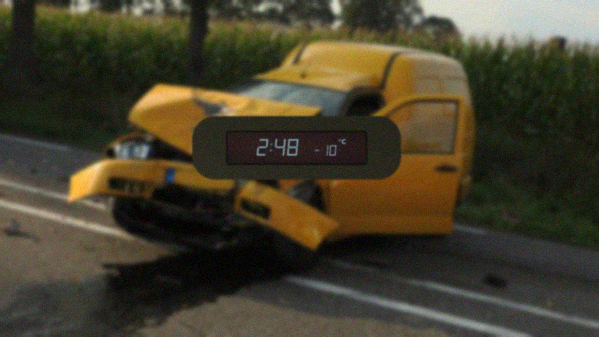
2:48
